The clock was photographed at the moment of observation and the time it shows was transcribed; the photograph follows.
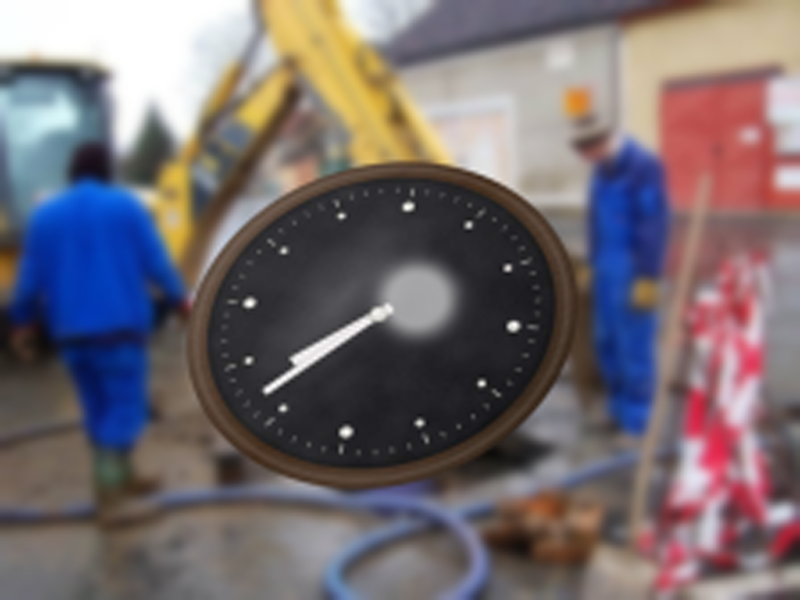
7:37
